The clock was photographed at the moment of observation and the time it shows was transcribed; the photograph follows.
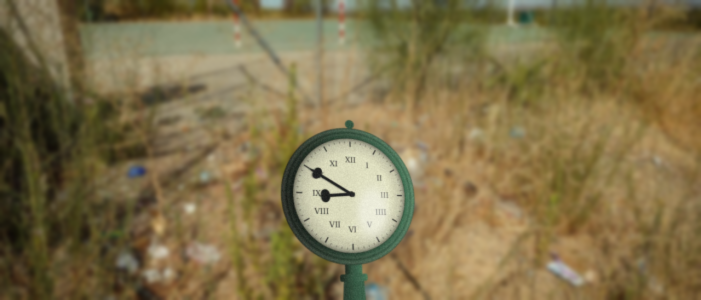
8:50
